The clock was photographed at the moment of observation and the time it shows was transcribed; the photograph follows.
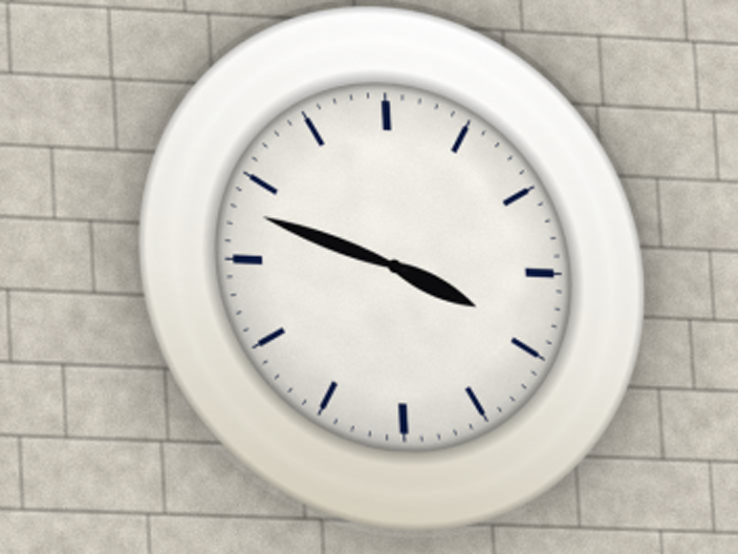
3:48
